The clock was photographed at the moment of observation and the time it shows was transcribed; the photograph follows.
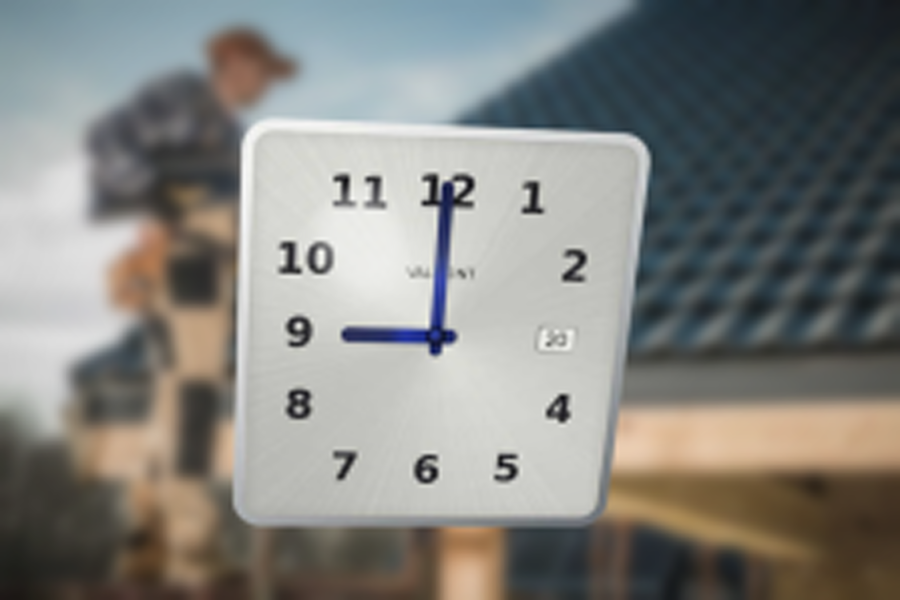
9:00
